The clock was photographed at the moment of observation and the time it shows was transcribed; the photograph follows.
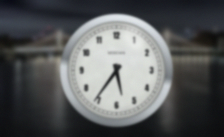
5:36
